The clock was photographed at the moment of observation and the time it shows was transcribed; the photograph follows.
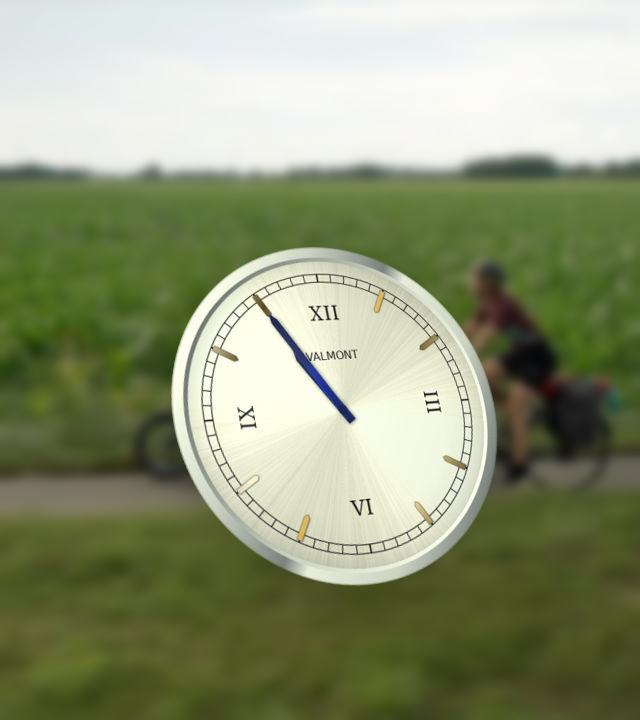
10:55
